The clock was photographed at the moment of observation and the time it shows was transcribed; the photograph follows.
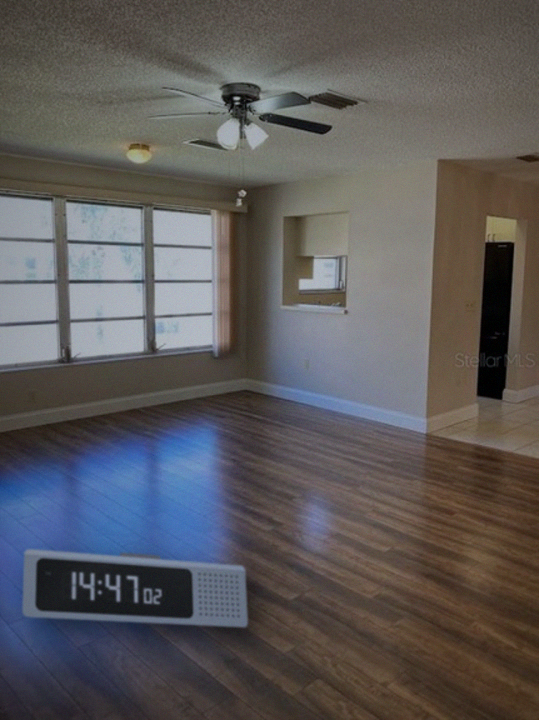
14:47:02
